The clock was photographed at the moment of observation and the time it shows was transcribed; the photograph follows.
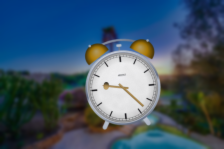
9:23
